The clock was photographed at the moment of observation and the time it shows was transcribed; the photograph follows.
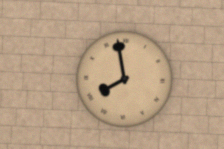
7:58
